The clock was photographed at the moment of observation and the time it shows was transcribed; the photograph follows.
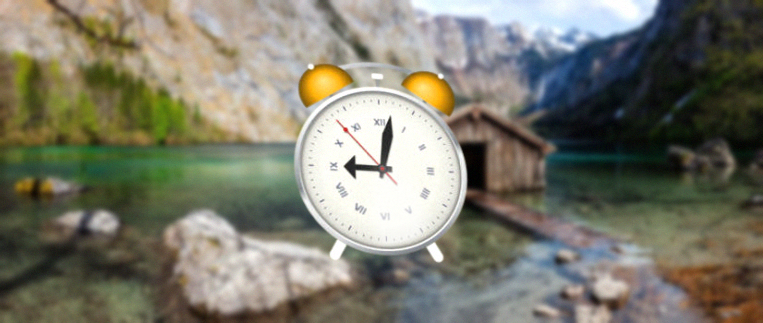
9:01:53
